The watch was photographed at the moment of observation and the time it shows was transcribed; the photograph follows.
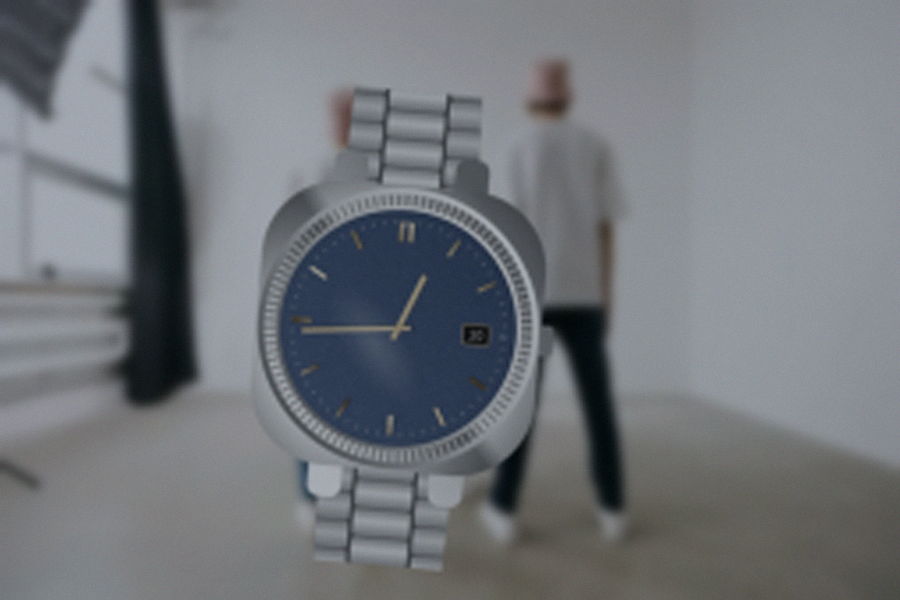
12:44
